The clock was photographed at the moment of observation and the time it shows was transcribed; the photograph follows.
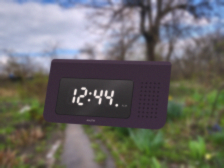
12:44
